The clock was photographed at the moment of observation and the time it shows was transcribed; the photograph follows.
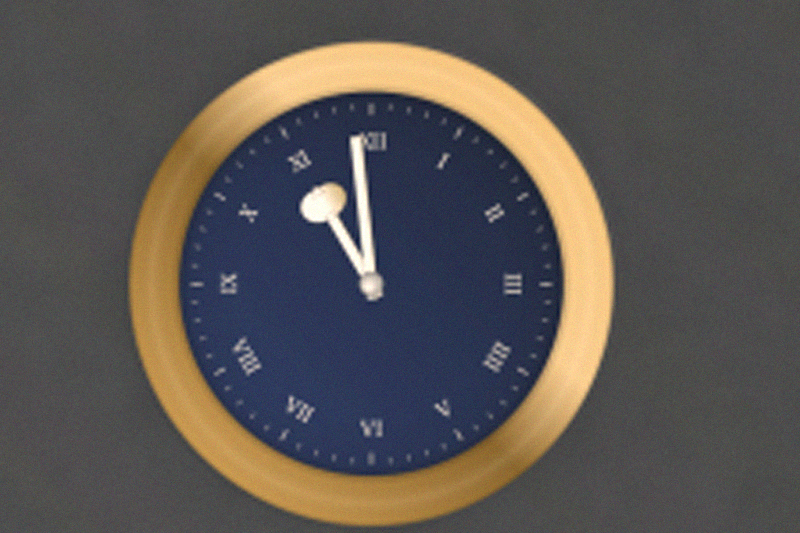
10:59
